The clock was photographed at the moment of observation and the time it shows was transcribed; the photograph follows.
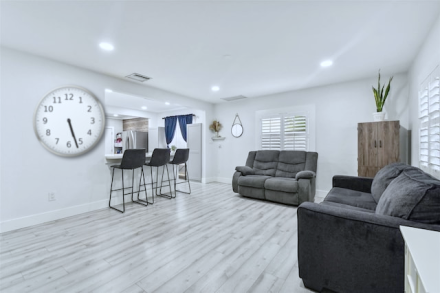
5:27
